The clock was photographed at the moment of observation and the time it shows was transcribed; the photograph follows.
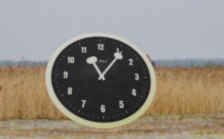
11:06
